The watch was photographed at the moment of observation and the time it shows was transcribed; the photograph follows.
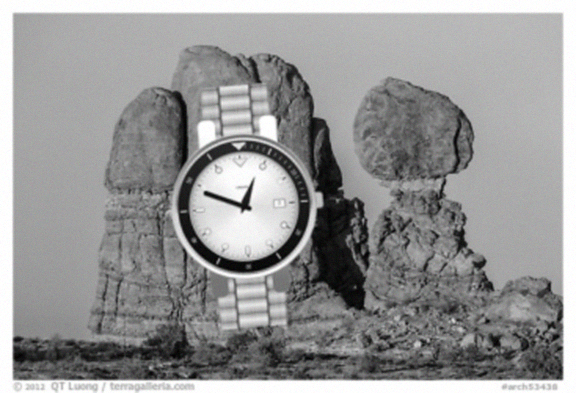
12:49
